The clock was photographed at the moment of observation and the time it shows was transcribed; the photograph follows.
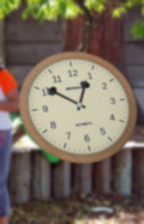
12:51
